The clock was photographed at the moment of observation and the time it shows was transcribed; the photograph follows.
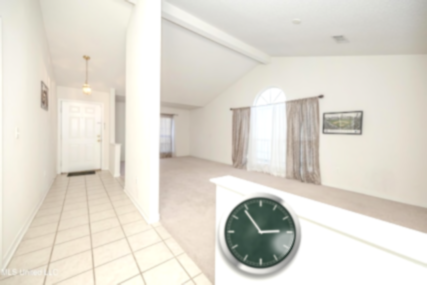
2:54
